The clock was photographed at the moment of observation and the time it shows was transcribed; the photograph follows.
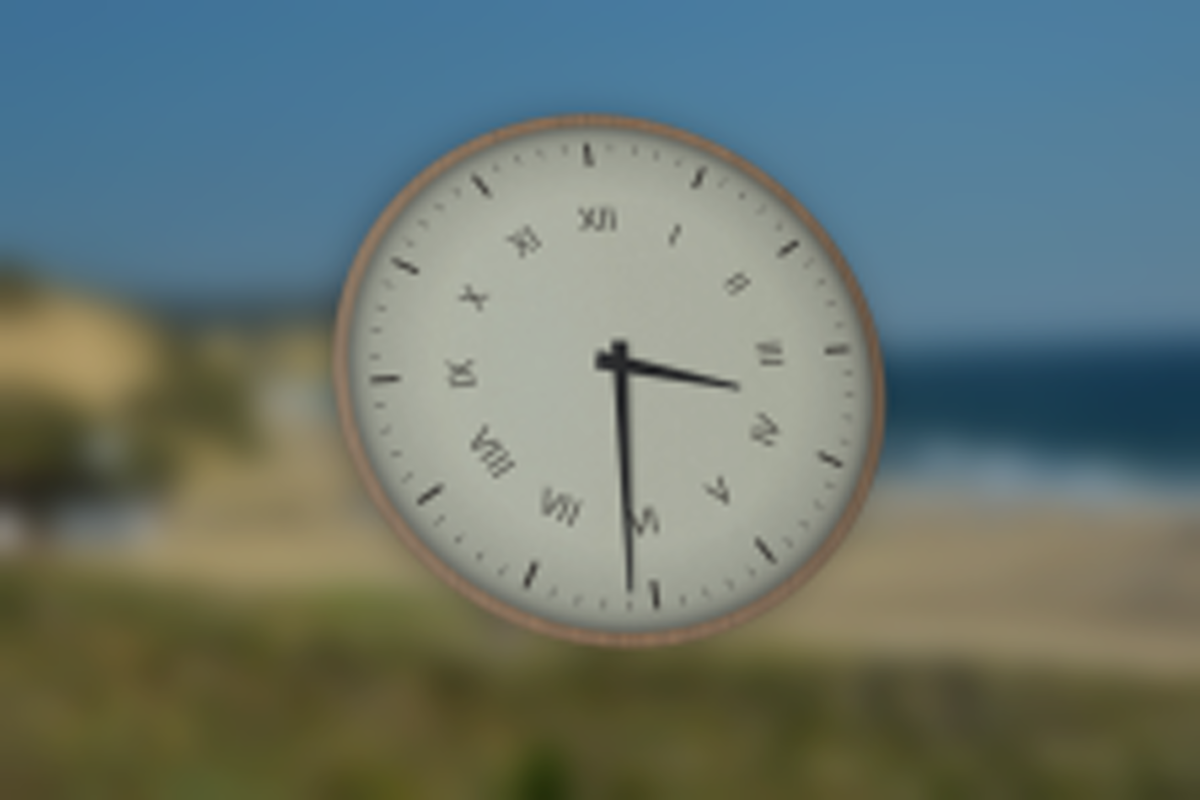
3:31
